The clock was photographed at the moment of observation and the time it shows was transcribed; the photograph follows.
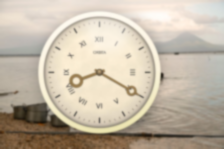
8:20
